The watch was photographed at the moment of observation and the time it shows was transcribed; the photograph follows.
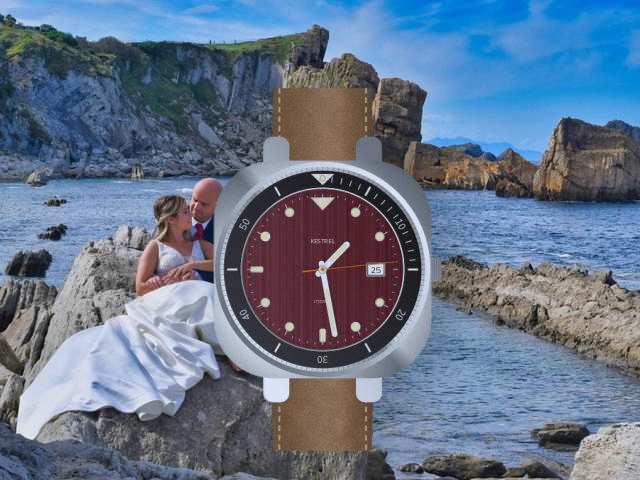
1:28:14
